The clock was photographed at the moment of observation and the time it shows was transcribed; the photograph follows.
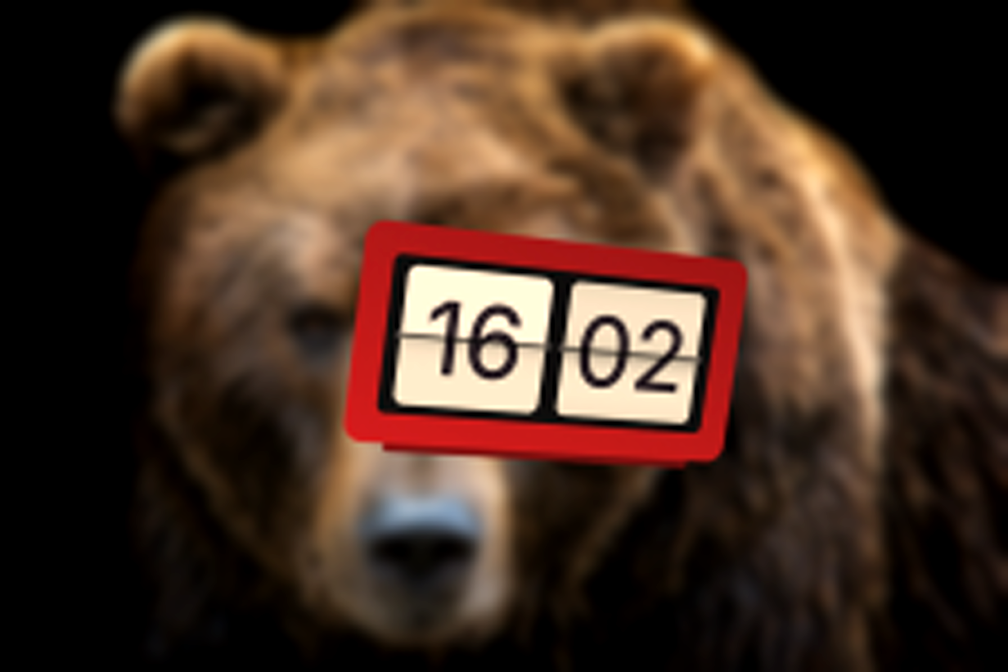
16:02
